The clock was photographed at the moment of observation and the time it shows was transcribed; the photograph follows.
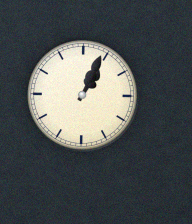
1:04
